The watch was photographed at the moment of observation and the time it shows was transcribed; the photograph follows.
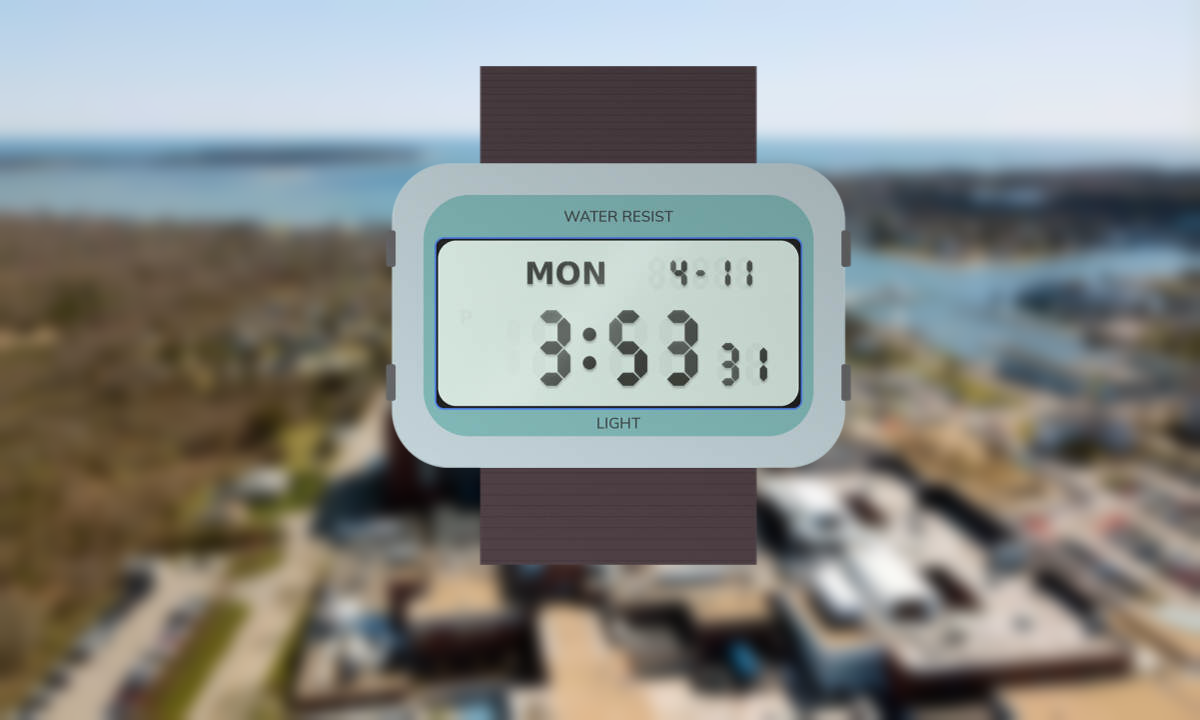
3:53:31
